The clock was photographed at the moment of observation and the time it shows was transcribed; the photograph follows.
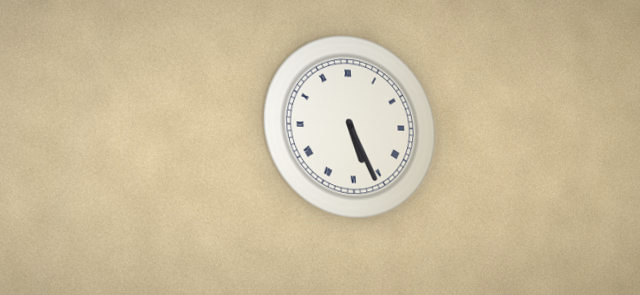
5:26
